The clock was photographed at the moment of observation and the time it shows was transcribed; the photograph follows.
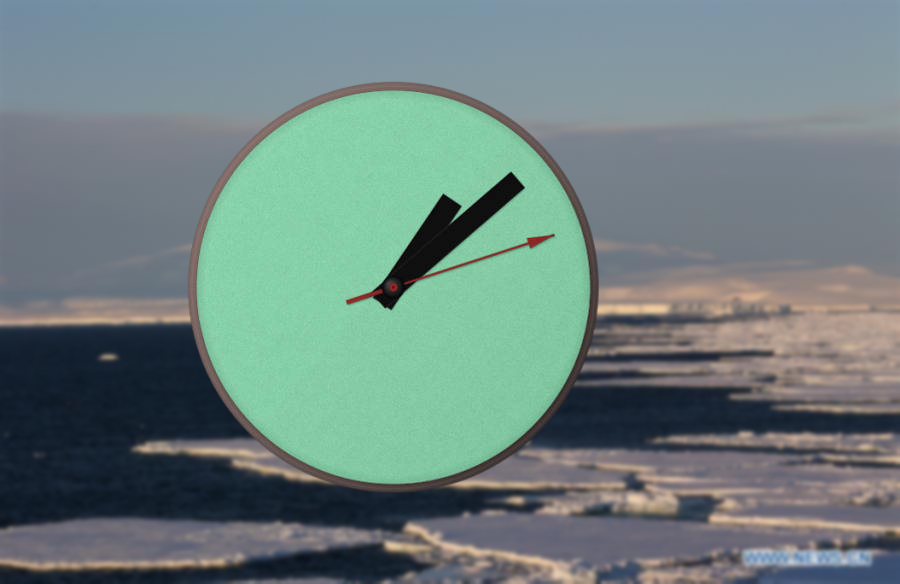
1:08:12
